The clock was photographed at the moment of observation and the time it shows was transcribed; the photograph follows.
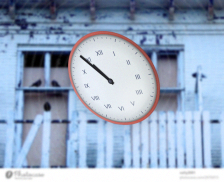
10:54
